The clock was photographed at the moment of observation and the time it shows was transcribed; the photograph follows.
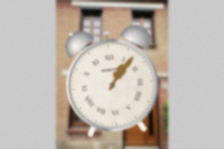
1:07
